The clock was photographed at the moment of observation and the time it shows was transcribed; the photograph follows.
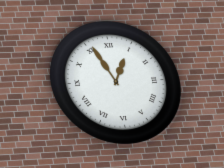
12:56
